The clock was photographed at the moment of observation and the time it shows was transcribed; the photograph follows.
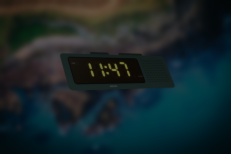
11:47
